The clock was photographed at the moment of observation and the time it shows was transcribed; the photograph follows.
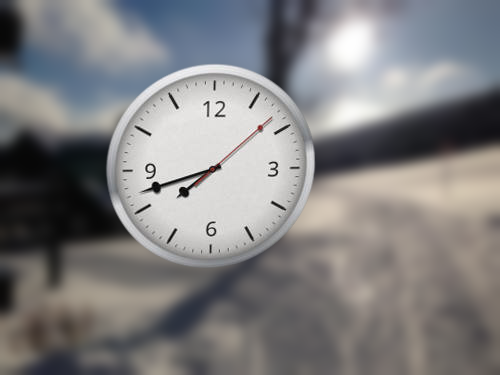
7:42:08
